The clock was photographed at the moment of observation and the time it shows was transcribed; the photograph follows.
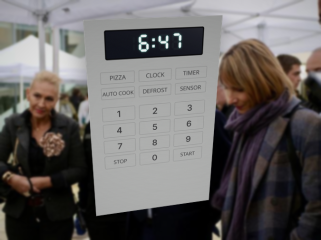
6:47
